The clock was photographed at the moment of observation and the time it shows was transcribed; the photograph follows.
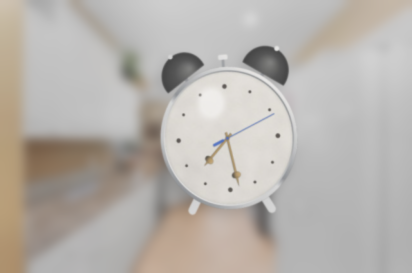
7:28:11
